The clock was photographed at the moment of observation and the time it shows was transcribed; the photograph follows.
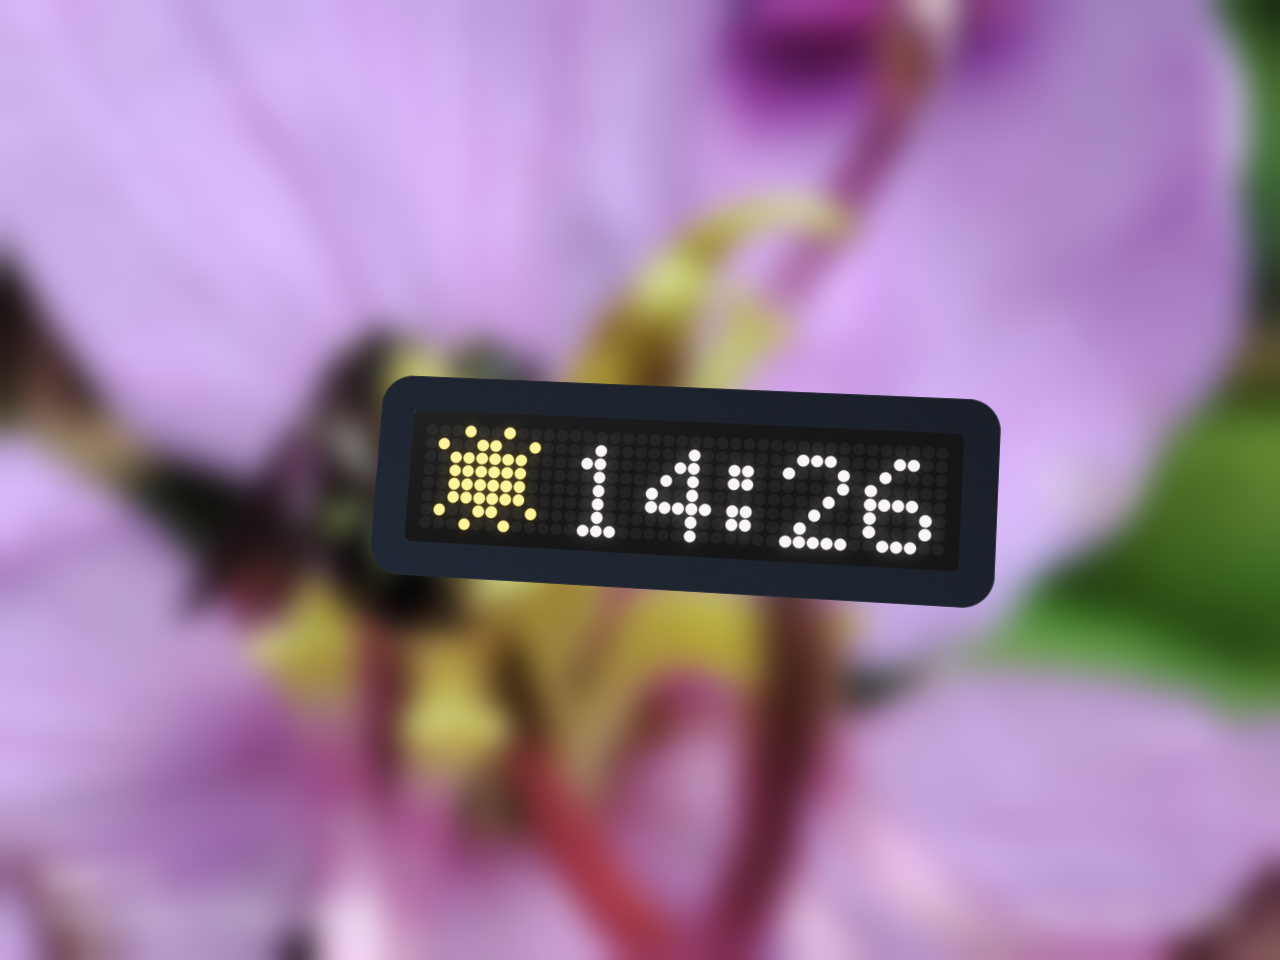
14:26
